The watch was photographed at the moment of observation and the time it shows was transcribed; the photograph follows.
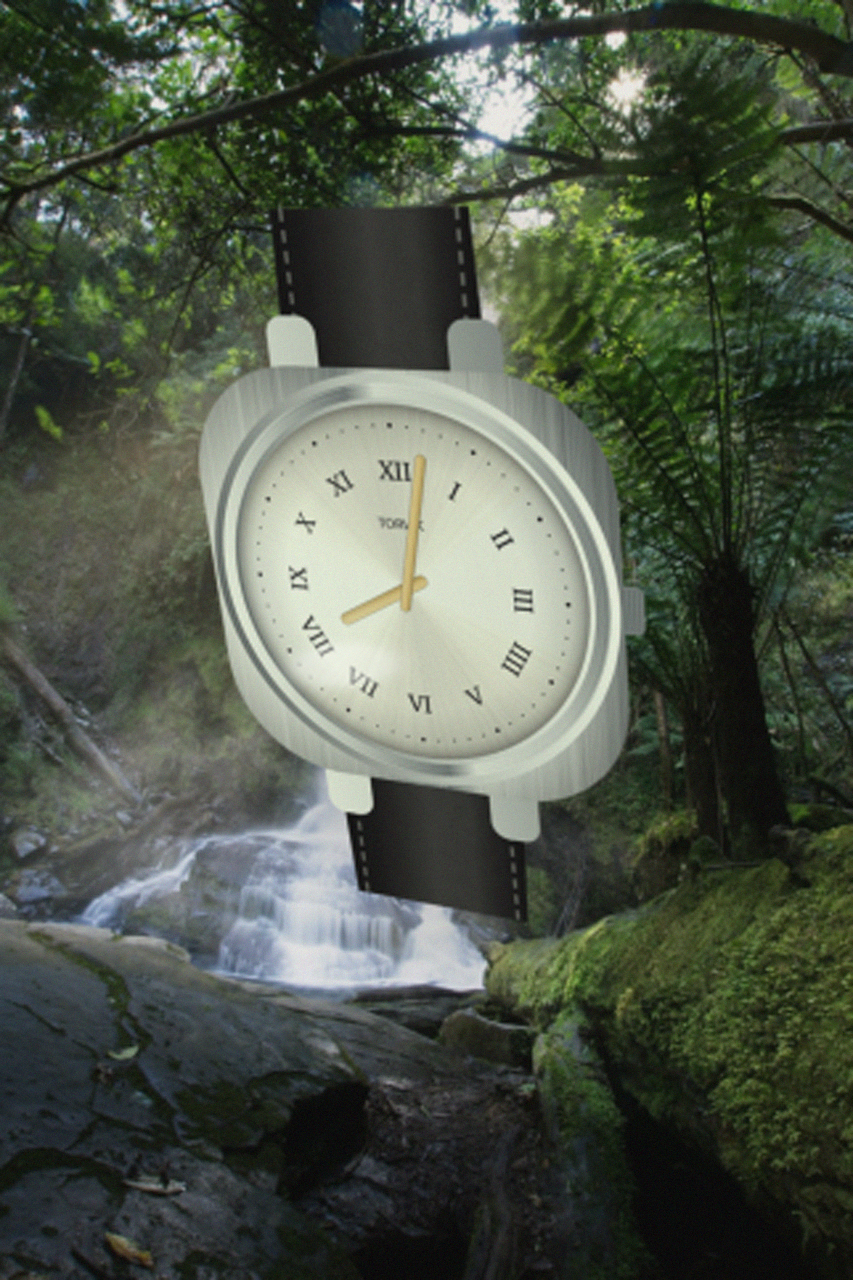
8:02
